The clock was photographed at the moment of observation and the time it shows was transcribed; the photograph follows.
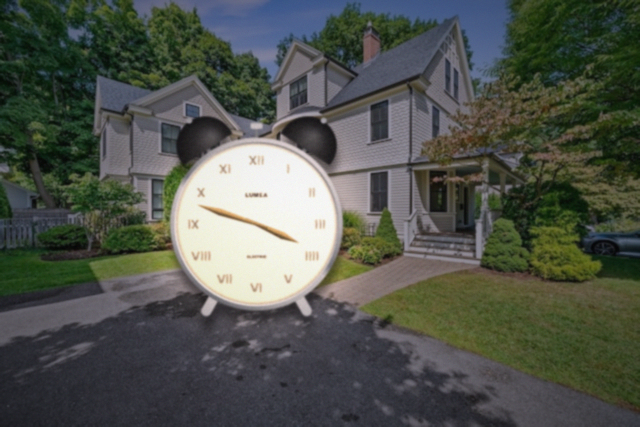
3:48
